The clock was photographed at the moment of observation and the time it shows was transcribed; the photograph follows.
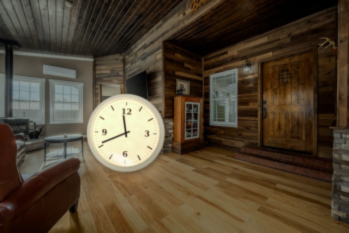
11:41
